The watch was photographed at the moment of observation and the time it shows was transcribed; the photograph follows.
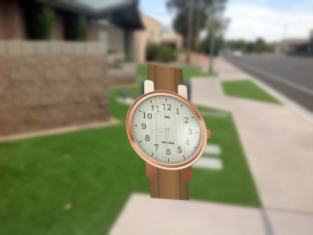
8:31
